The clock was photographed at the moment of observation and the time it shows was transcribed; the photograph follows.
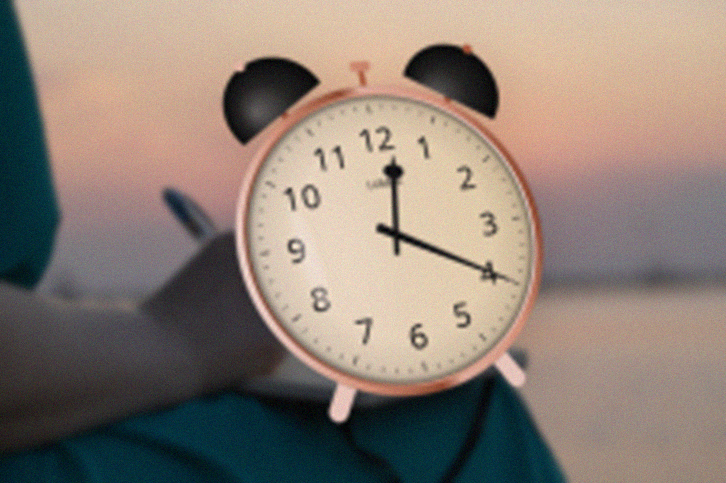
12:20
